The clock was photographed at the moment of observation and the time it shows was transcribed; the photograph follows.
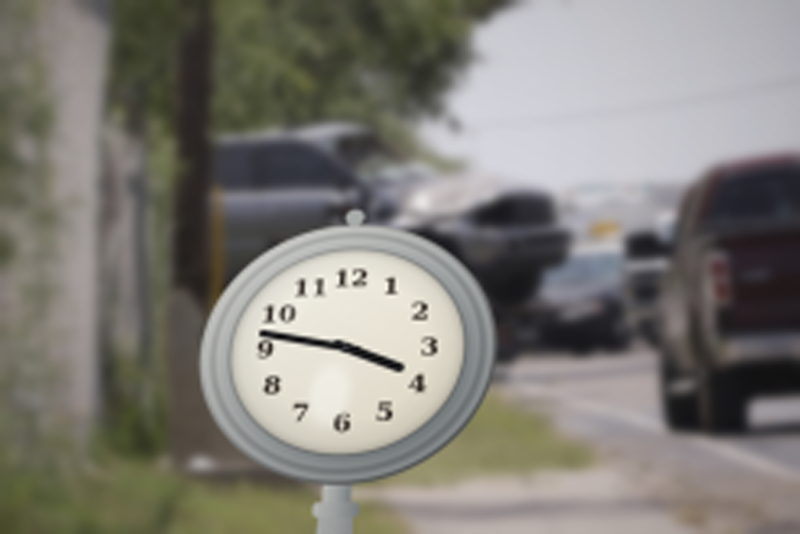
3:47
